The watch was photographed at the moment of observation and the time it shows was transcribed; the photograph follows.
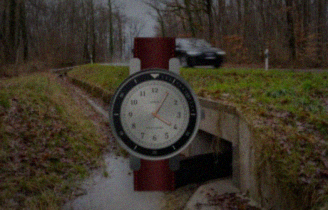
4:05
